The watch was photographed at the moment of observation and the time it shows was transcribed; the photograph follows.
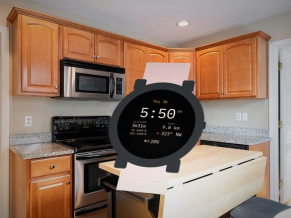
5:50
